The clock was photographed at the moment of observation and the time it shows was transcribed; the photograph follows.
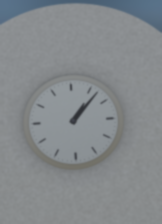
1:07
